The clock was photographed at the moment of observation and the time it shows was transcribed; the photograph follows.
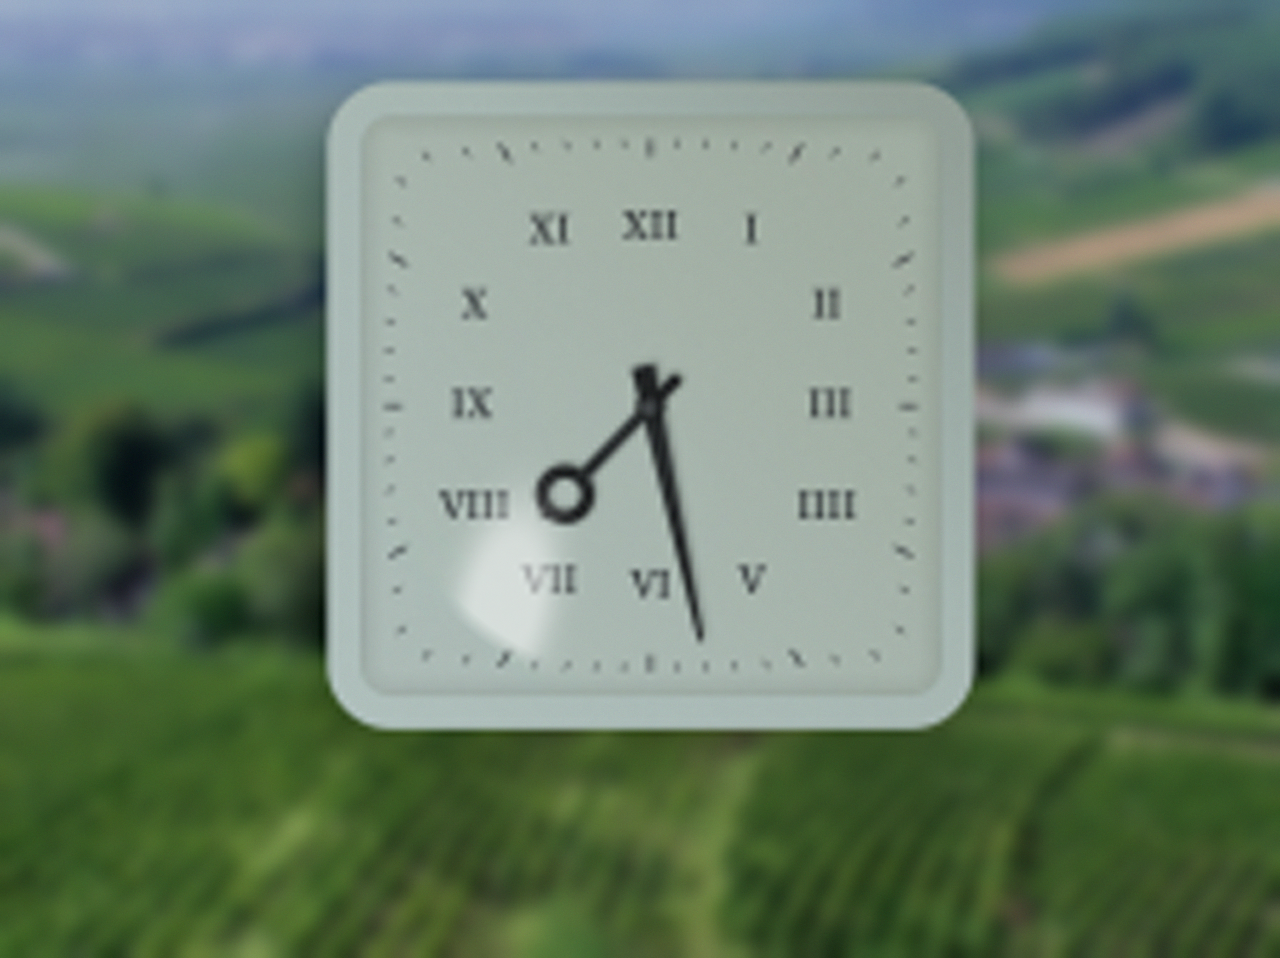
7:28
